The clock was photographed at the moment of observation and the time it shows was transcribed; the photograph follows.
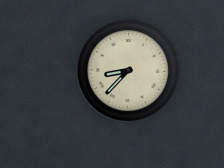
8:37
